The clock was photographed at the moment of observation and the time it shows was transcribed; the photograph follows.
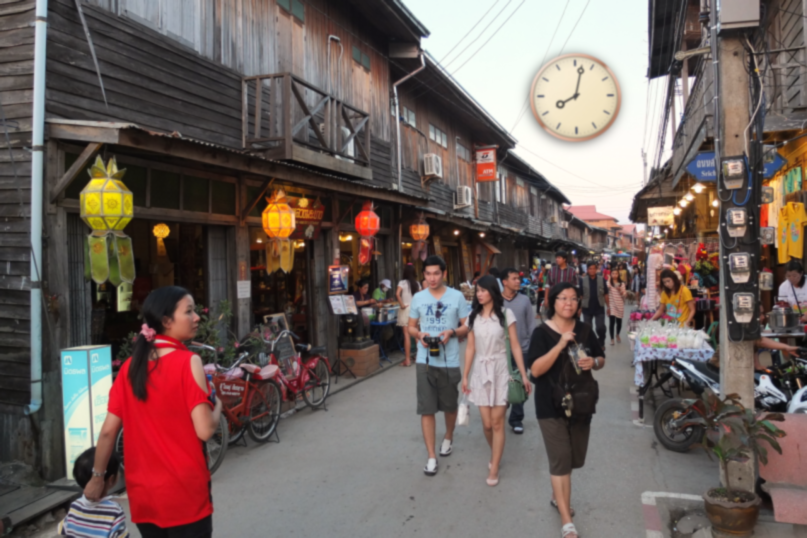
8:02
